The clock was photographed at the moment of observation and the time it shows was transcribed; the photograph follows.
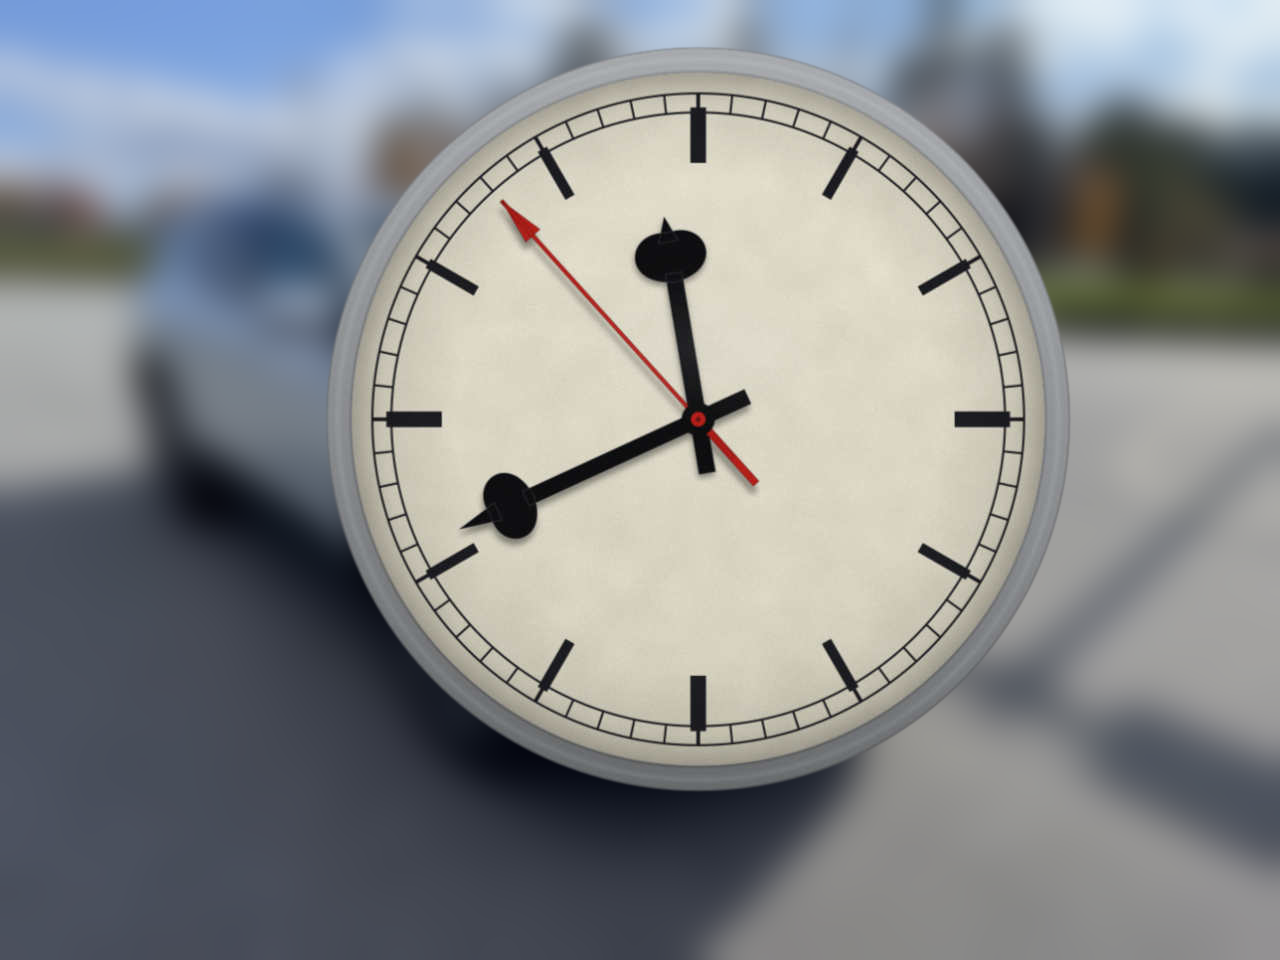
11:40:53
